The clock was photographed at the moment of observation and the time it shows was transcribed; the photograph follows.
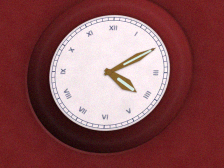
4:10
